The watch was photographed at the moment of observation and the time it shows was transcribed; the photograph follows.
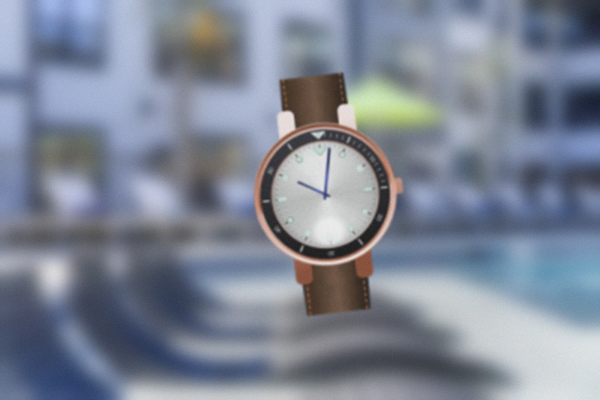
10:02
